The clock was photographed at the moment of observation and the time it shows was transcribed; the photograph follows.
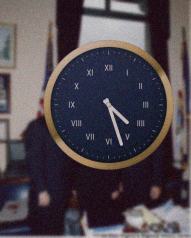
4:27
